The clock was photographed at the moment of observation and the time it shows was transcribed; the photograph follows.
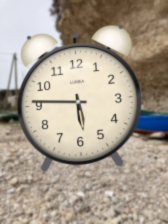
5:46
